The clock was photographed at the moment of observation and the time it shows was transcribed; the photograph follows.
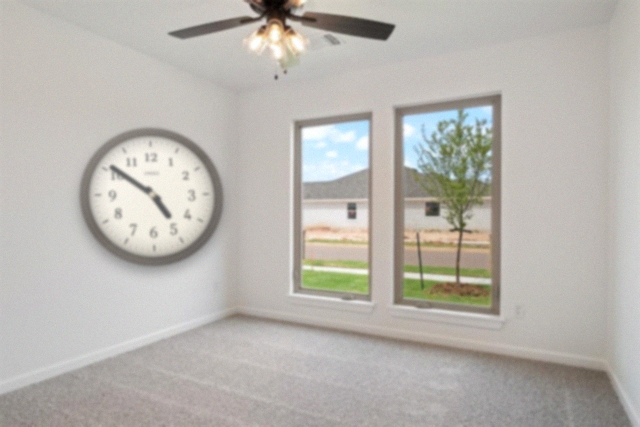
4:51
